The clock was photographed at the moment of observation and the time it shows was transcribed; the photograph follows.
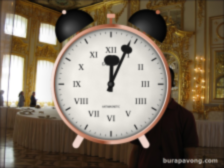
12:04
